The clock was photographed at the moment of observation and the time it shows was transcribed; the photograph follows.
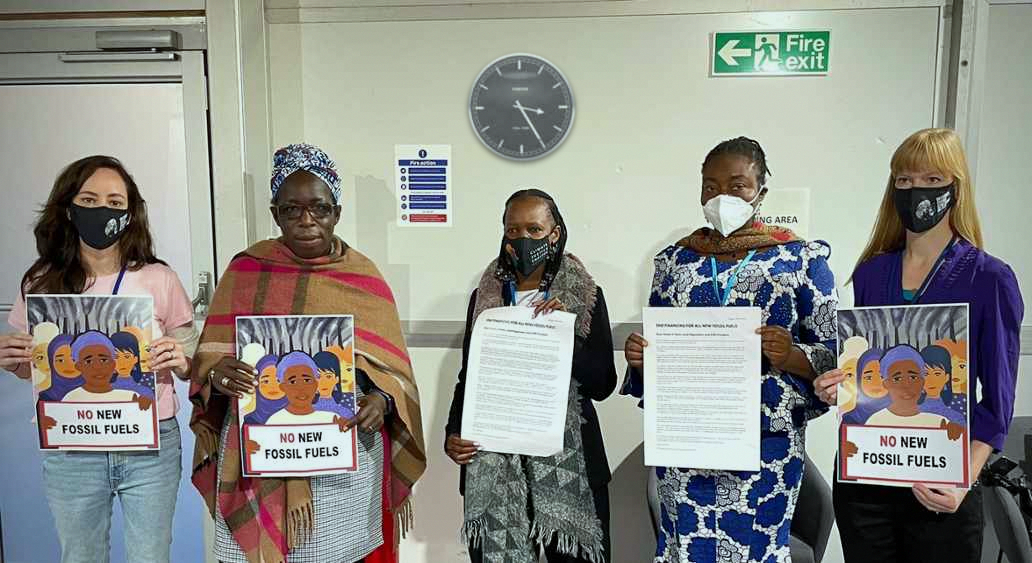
3:25
